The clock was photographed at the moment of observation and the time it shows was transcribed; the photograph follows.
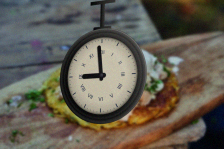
8:59
